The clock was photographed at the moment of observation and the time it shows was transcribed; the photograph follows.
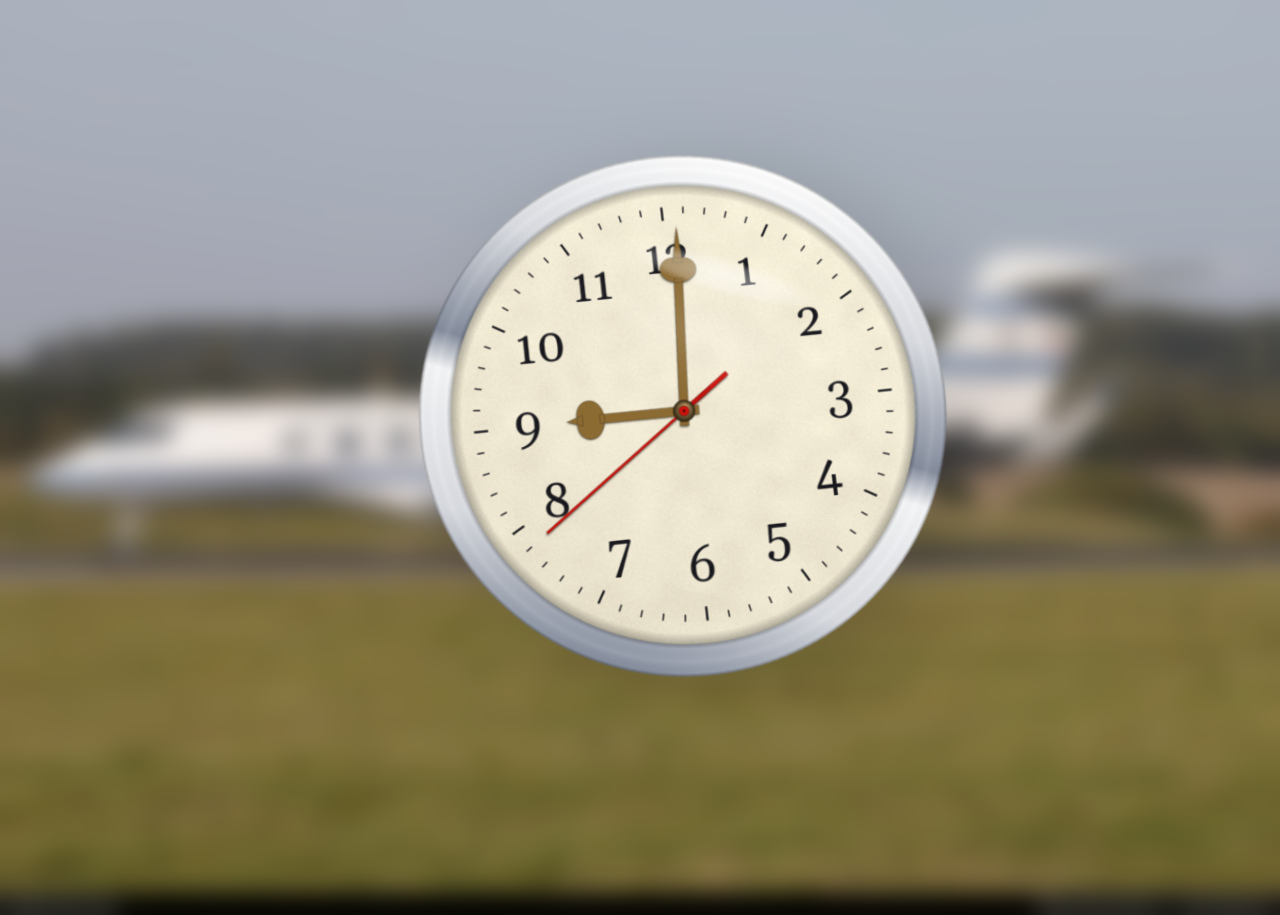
9:00:39
